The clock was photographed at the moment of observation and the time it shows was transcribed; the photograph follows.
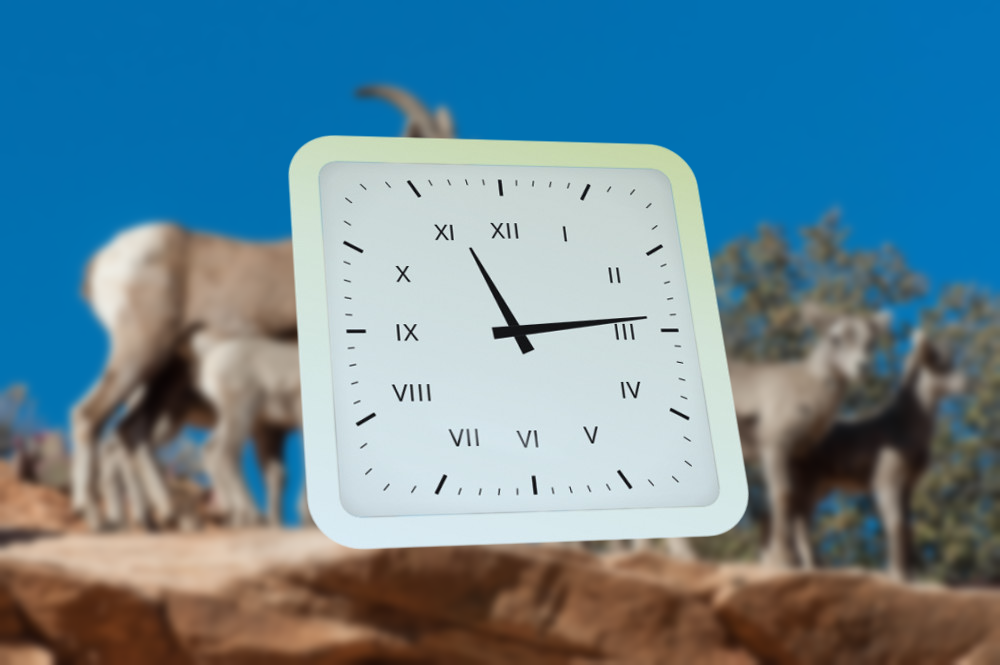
11:14
